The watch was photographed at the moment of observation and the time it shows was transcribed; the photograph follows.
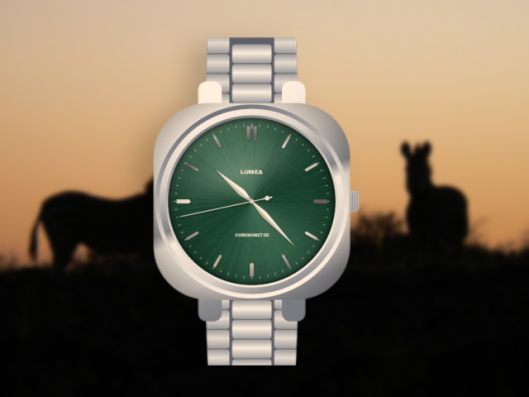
10:22:43
